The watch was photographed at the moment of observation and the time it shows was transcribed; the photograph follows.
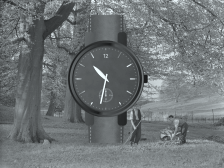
10:32
